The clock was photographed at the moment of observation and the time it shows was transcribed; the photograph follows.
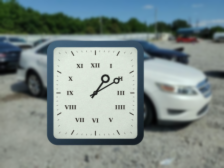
1:10
